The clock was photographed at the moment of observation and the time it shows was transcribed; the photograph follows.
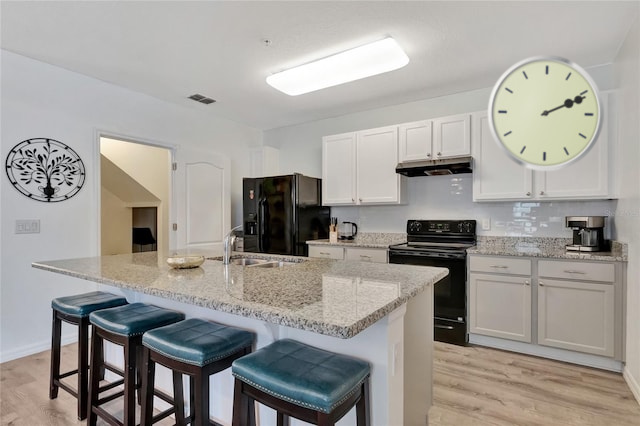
2:11
